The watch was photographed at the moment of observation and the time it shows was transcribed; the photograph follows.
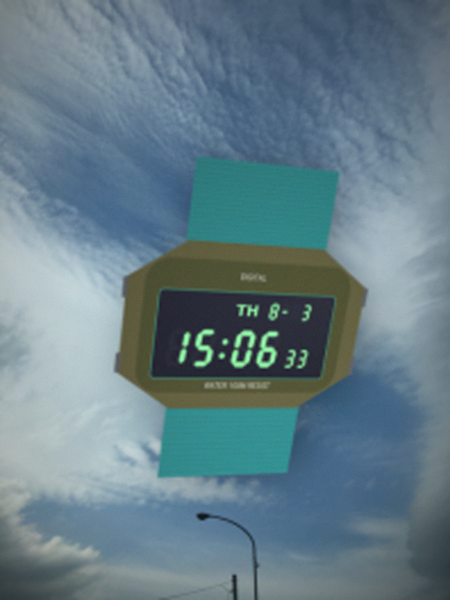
15:06:33
